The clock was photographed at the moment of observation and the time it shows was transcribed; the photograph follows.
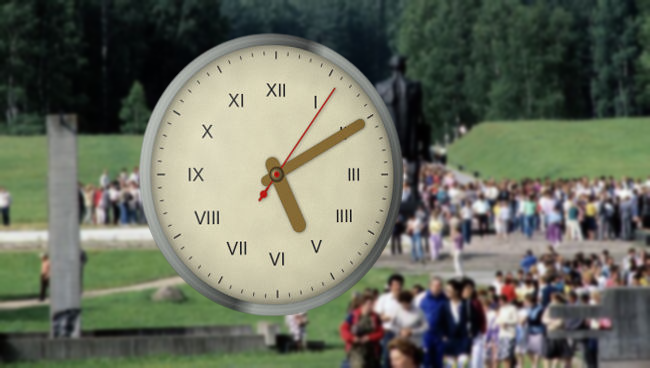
5:10:06
